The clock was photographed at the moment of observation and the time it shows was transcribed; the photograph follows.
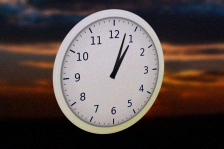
1:03
